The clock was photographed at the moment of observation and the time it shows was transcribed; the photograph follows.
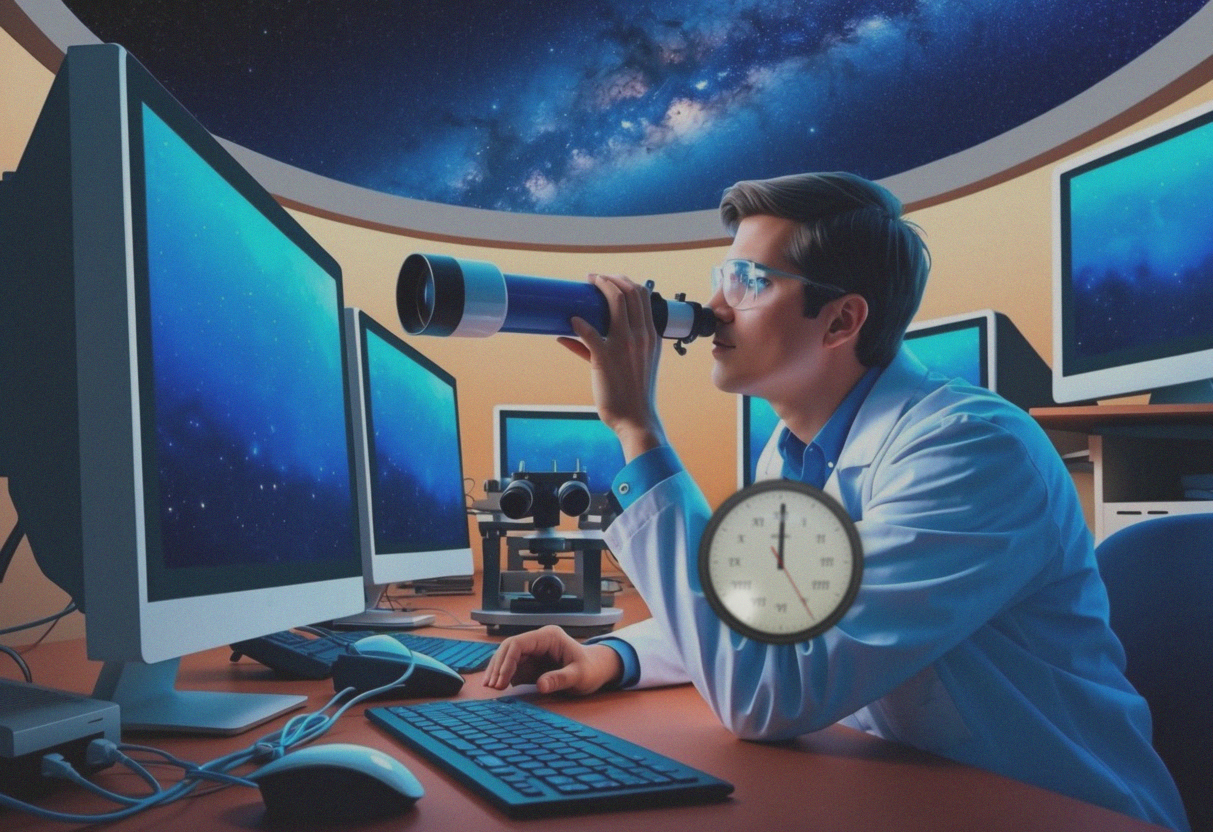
12:00:25
